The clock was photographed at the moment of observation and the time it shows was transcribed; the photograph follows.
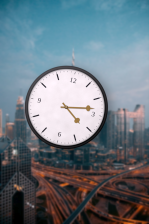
4:13
